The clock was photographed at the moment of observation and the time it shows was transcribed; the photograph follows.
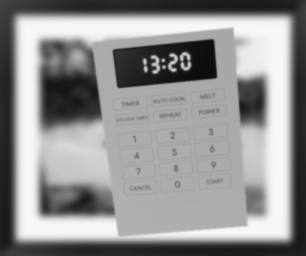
13:20
